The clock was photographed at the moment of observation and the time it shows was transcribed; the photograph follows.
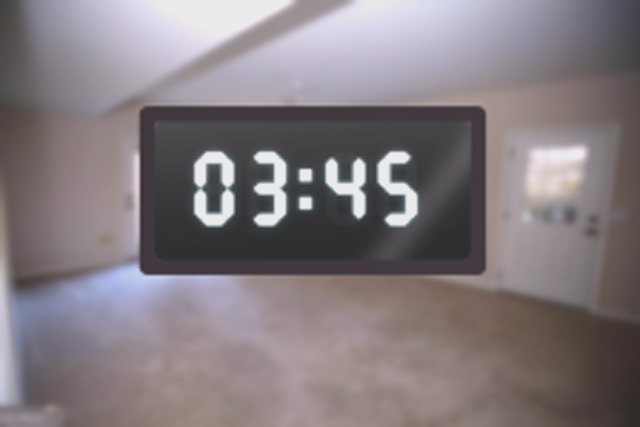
3:45
